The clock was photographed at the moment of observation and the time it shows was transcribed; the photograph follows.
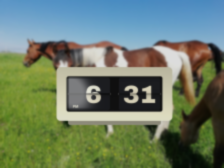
6:31
